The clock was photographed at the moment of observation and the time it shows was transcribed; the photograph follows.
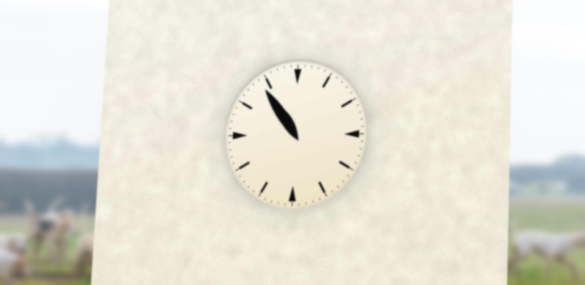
10:54
